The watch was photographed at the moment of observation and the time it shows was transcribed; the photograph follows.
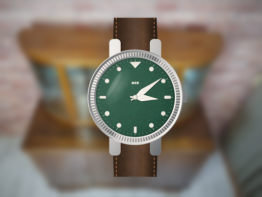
3:09
